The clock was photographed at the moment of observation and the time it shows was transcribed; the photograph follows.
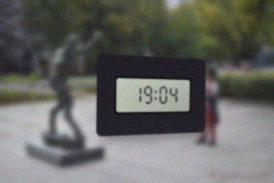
19:04
